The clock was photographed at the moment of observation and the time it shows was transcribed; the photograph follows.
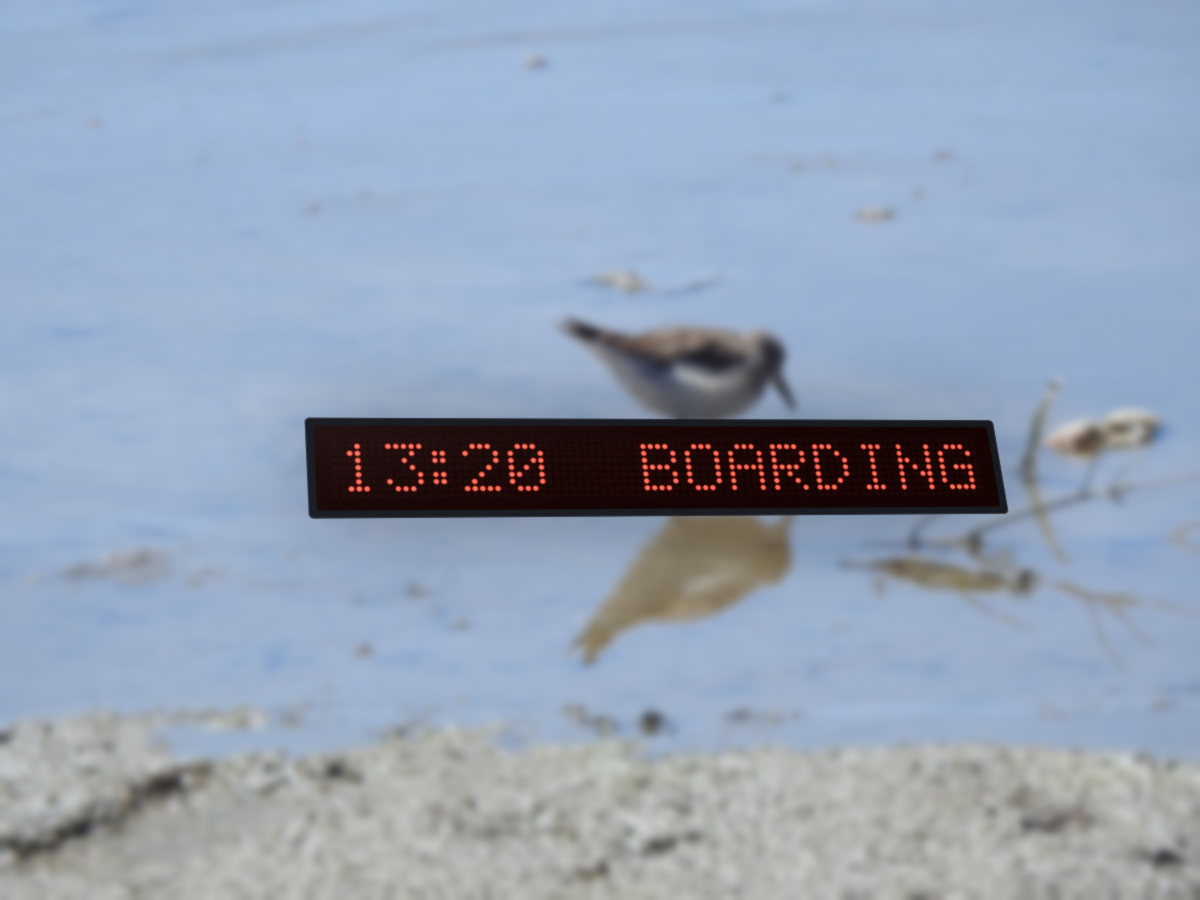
13:20
